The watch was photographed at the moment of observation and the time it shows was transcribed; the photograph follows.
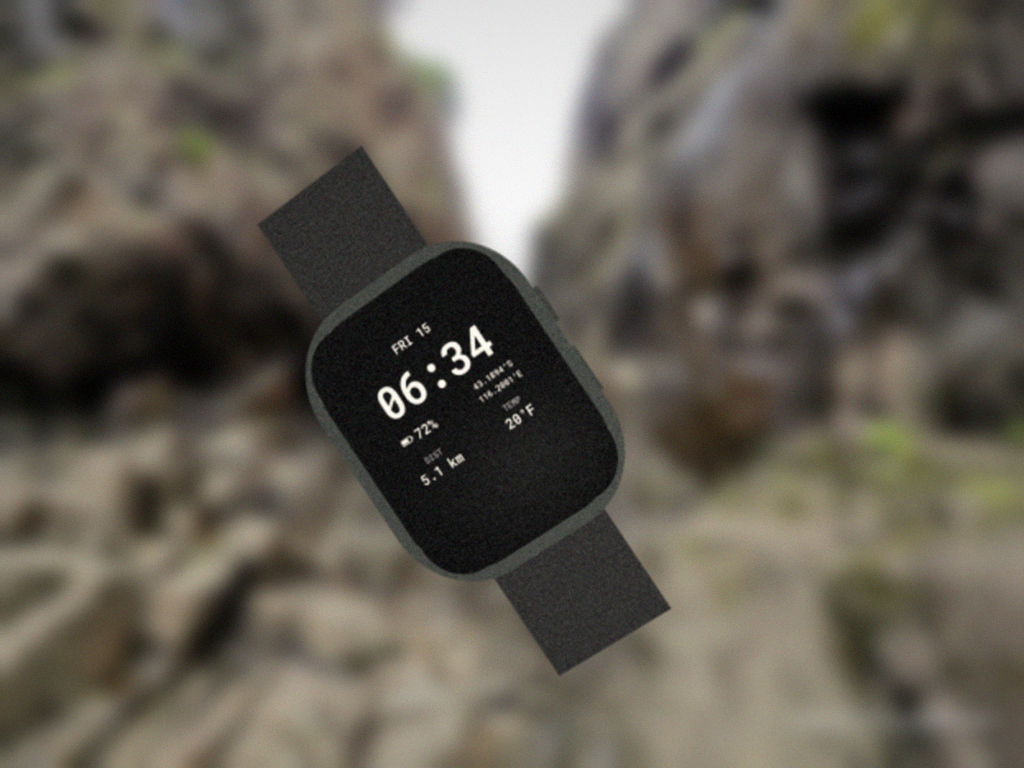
6:34
